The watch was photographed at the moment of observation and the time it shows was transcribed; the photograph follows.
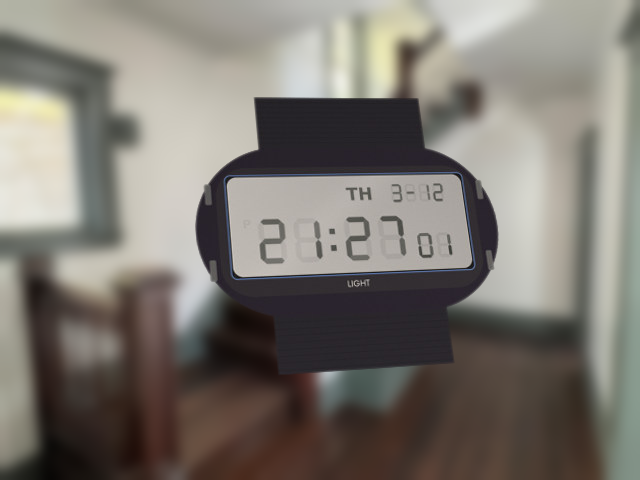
21:27:01
